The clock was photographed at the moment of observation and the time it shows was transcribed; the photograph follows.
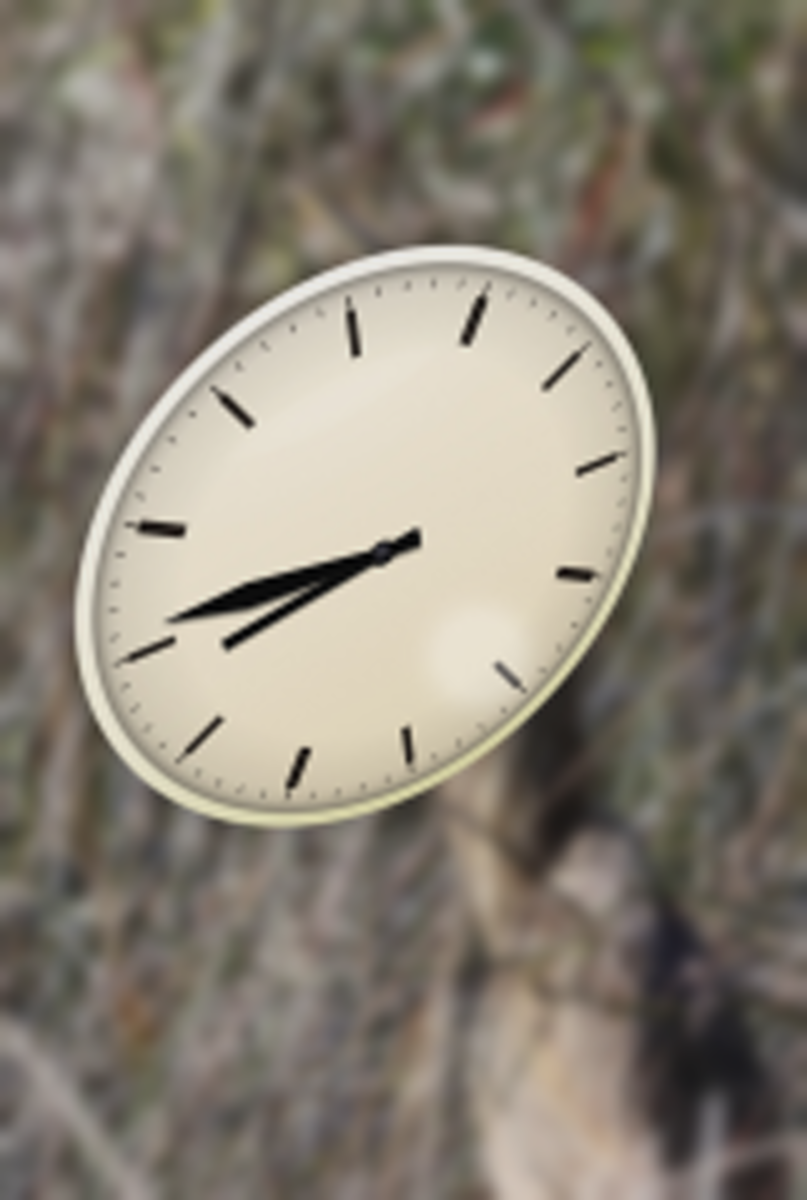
7:41
